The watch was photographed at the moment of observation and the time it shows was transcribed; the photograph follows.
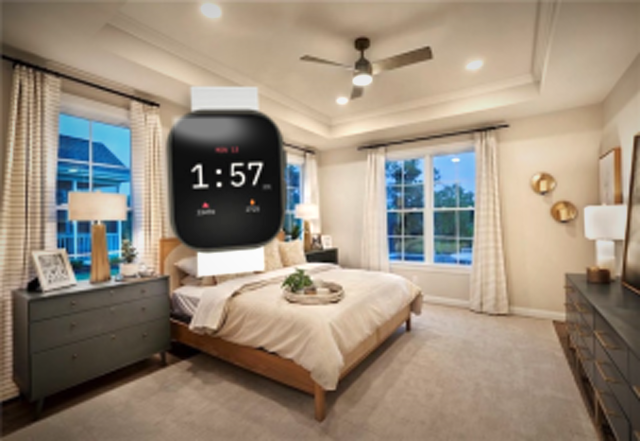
1:57
